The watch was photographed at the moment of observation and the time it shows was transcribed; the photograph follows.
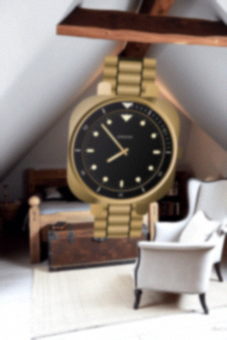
7:53
